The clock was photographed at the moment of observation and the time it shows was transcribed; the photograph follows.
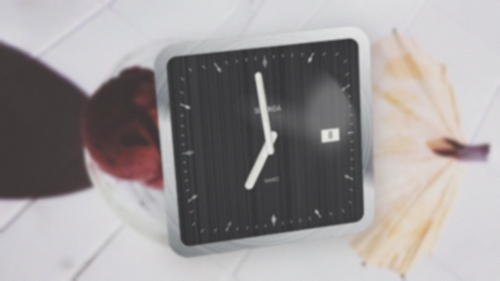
6:59
